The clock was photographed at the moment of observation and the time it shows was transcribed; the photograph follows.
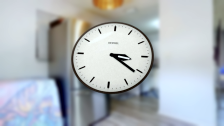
3:21
